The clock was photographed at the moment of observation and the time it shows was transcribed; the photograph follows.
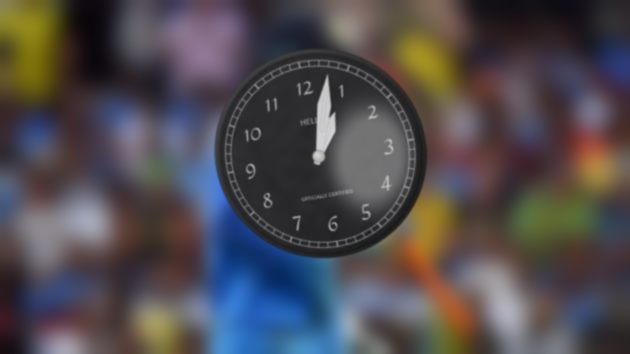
1:03
